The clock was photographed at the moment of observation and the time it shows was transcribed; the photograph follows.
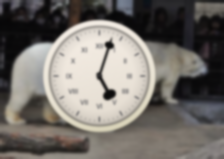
5:03
